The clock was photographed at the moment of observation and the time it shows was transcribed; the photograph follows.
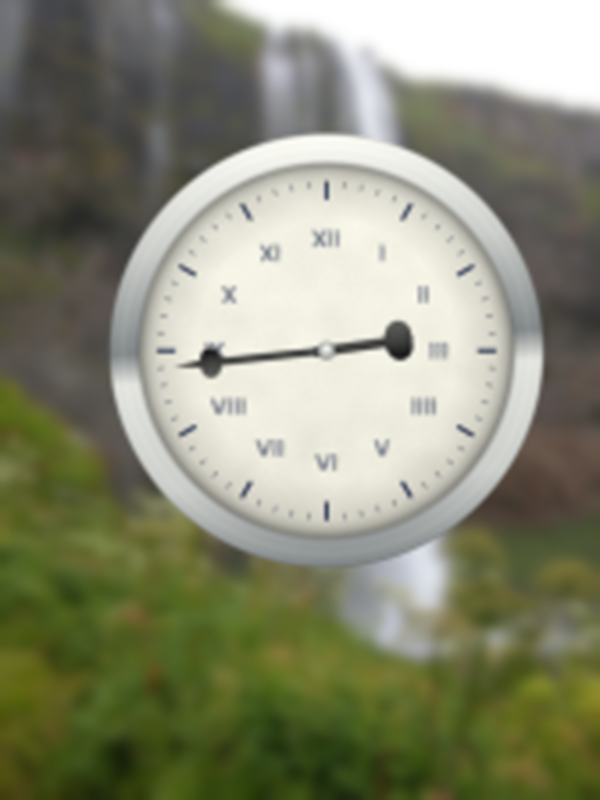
2:44
